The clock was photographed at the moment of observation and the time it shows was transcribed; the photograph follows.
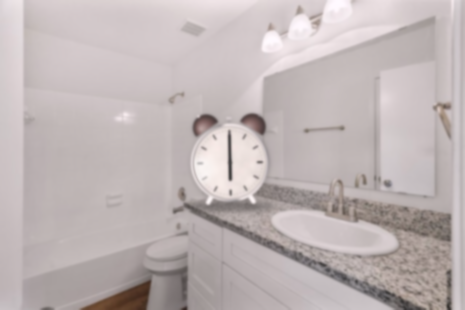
6:00
